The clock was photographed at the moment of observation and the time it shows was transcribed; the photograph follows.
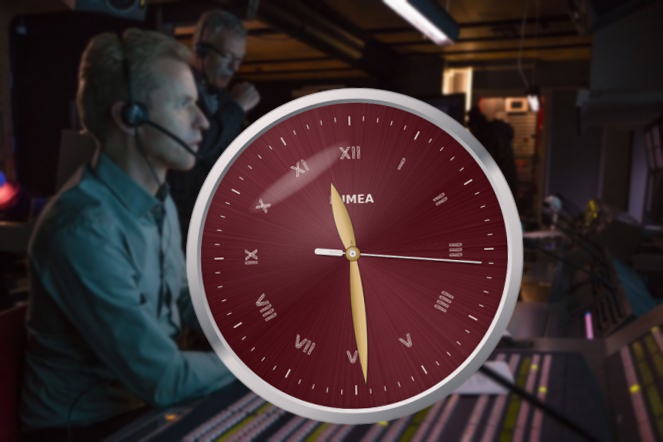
11:29:16
